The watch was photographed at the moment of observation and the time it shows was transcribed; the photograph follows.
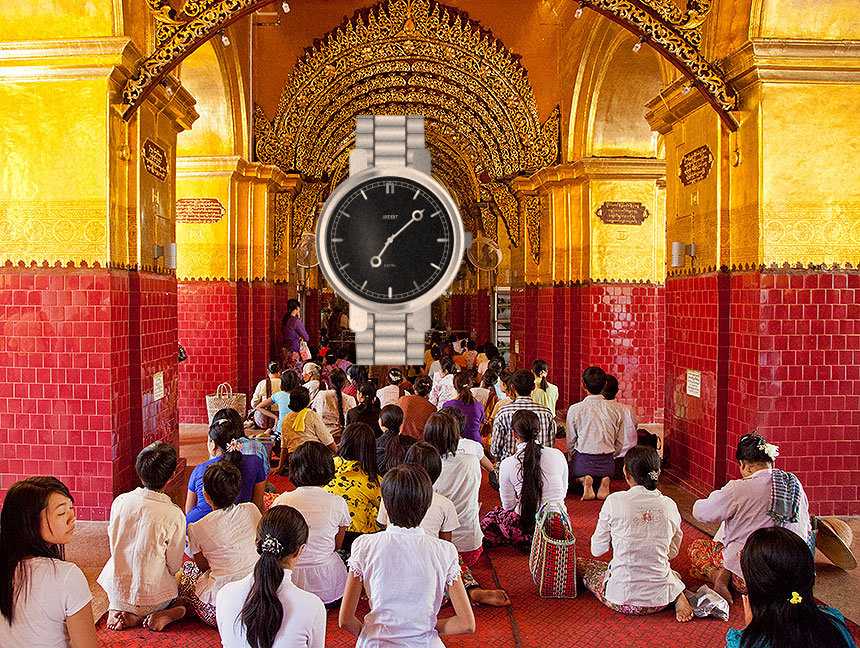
7:08
